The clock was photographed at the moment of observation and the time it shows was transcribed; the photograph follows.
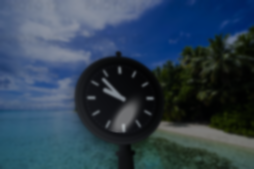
9:53
